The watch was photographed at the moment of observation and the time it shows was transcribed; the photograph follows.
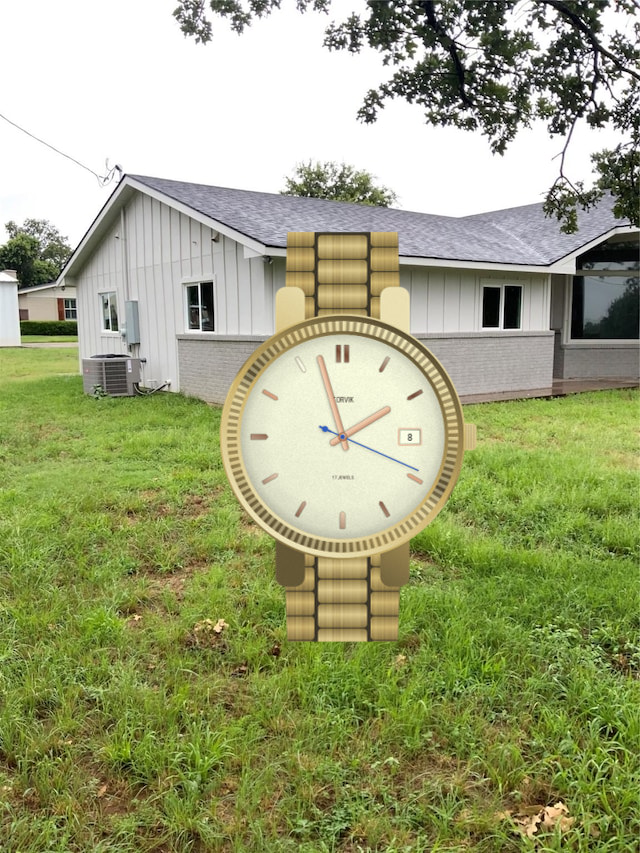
1:57:19
